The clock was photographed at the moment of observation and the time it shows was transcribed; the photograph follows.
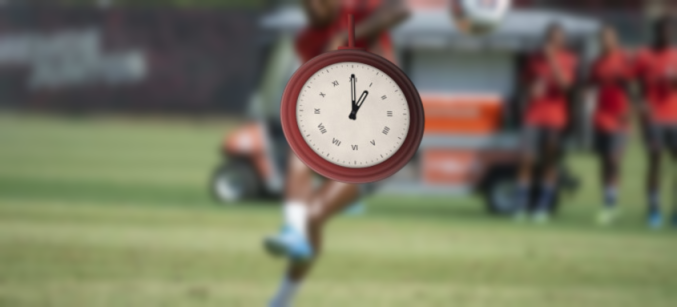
1:00
